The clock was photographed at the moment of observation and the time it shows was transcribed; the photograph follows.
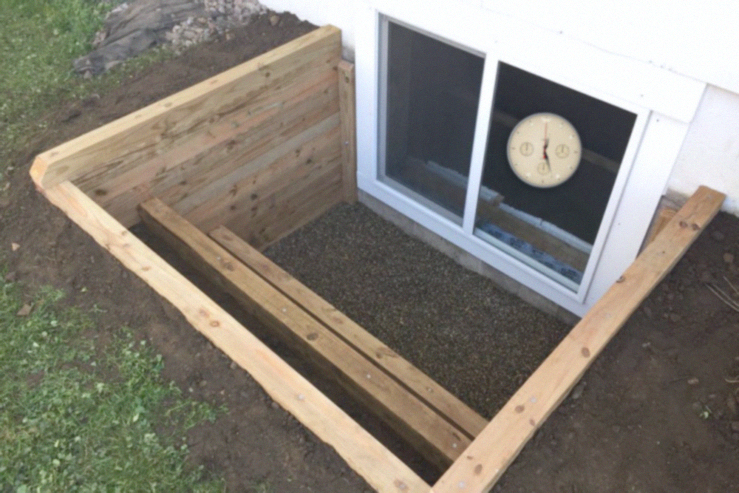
12:27
